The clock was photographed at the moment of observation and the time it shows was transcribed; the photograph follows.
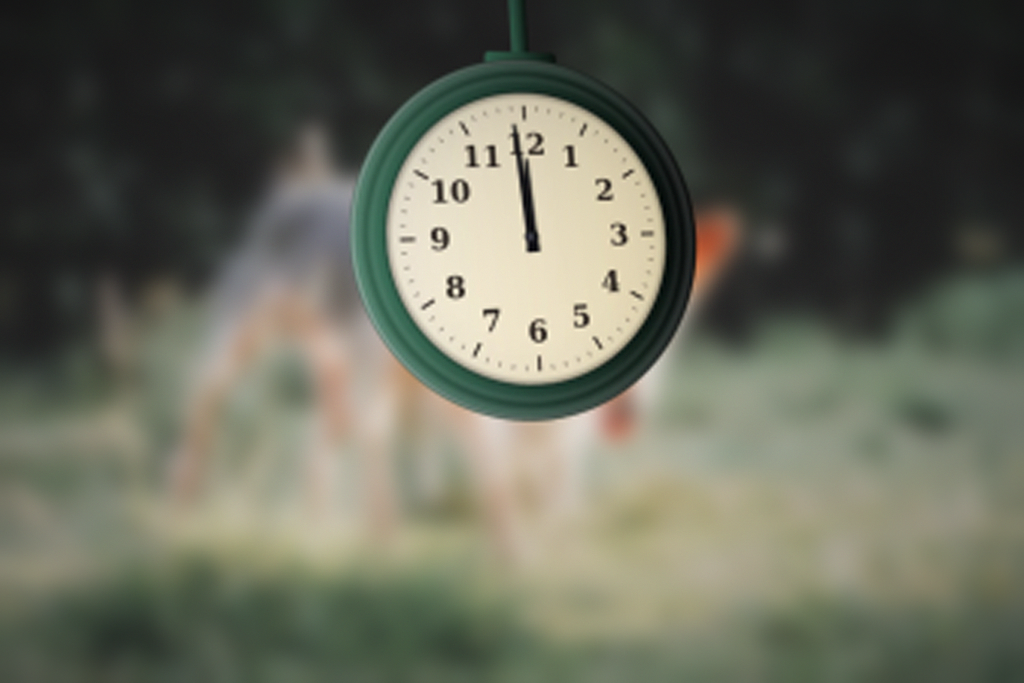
11:59
